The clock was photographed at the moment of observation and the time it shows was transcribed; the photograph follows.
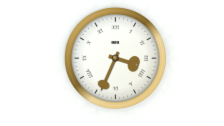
3:34
